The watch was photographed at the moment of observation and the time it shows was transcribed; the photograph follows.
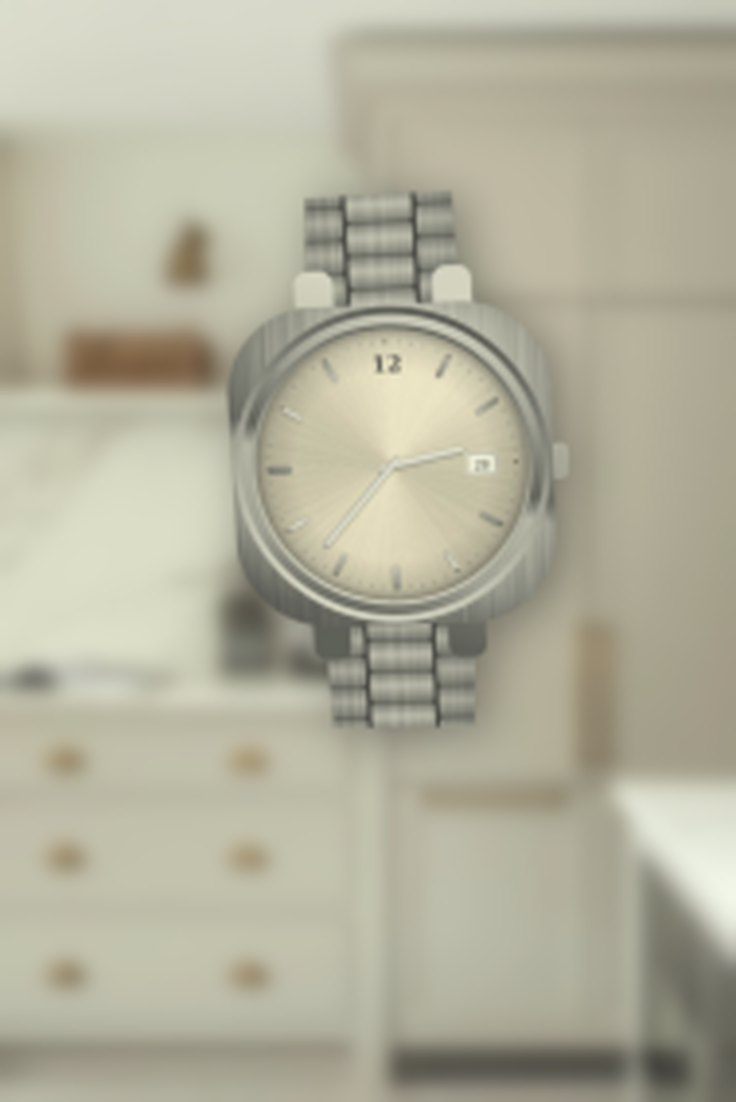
2:37
